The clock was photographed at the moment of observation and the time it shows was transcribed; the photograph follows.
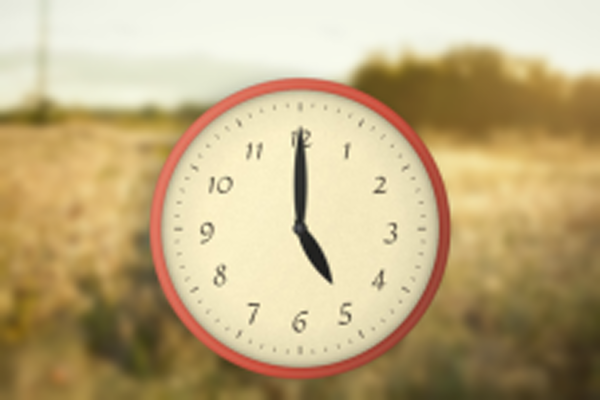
5:00
